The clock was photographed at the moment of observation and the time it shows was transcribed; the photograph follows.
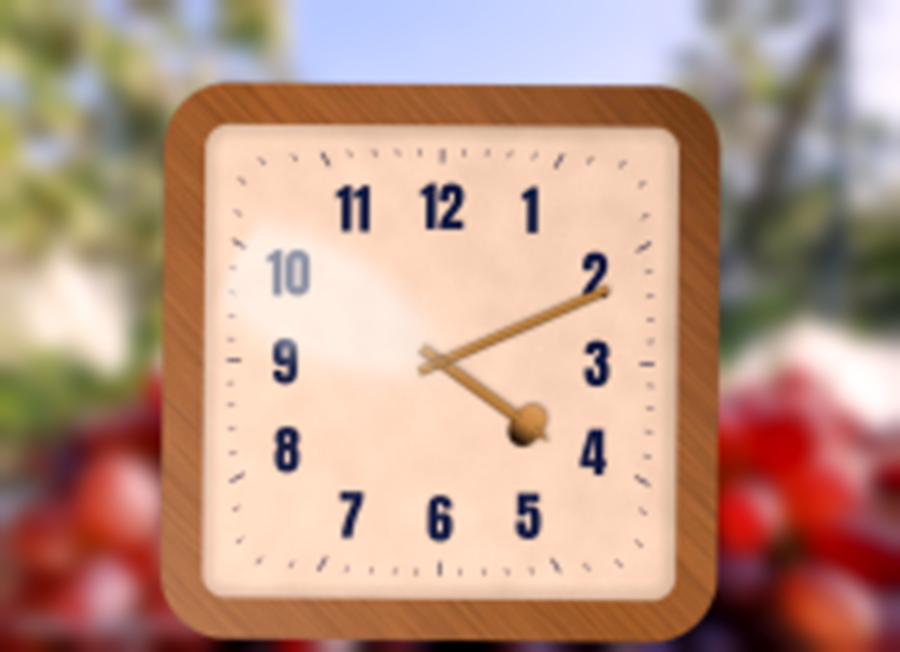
4:11
